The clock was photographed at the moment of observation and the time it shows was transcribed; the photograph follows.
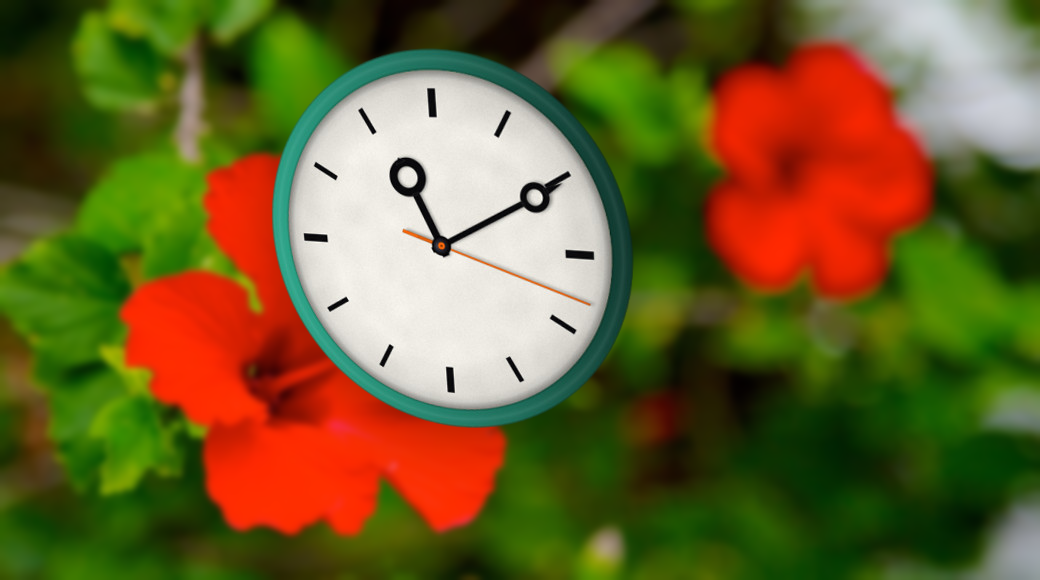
11:10:18
